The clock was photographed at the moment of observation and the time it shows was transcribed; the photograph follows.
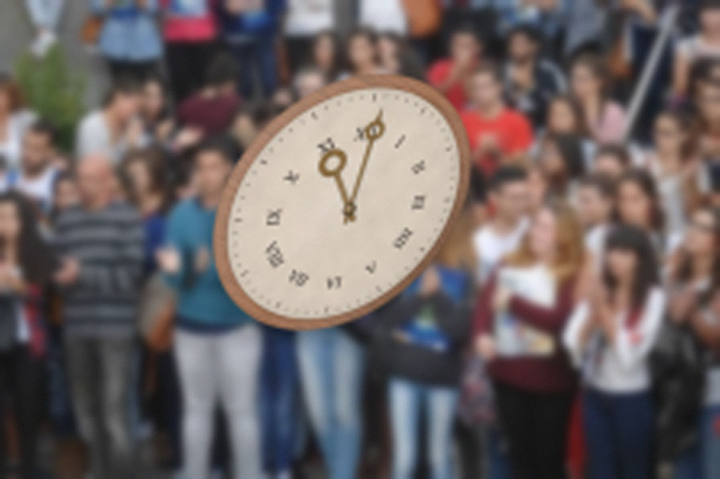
11:01
